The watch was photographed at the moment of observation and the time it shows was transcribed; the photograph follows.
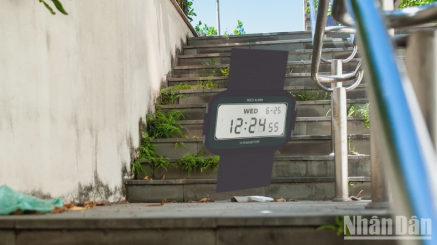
12:24:55
